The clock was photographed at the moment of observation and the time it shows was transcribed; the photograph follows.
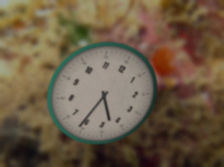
4:31
